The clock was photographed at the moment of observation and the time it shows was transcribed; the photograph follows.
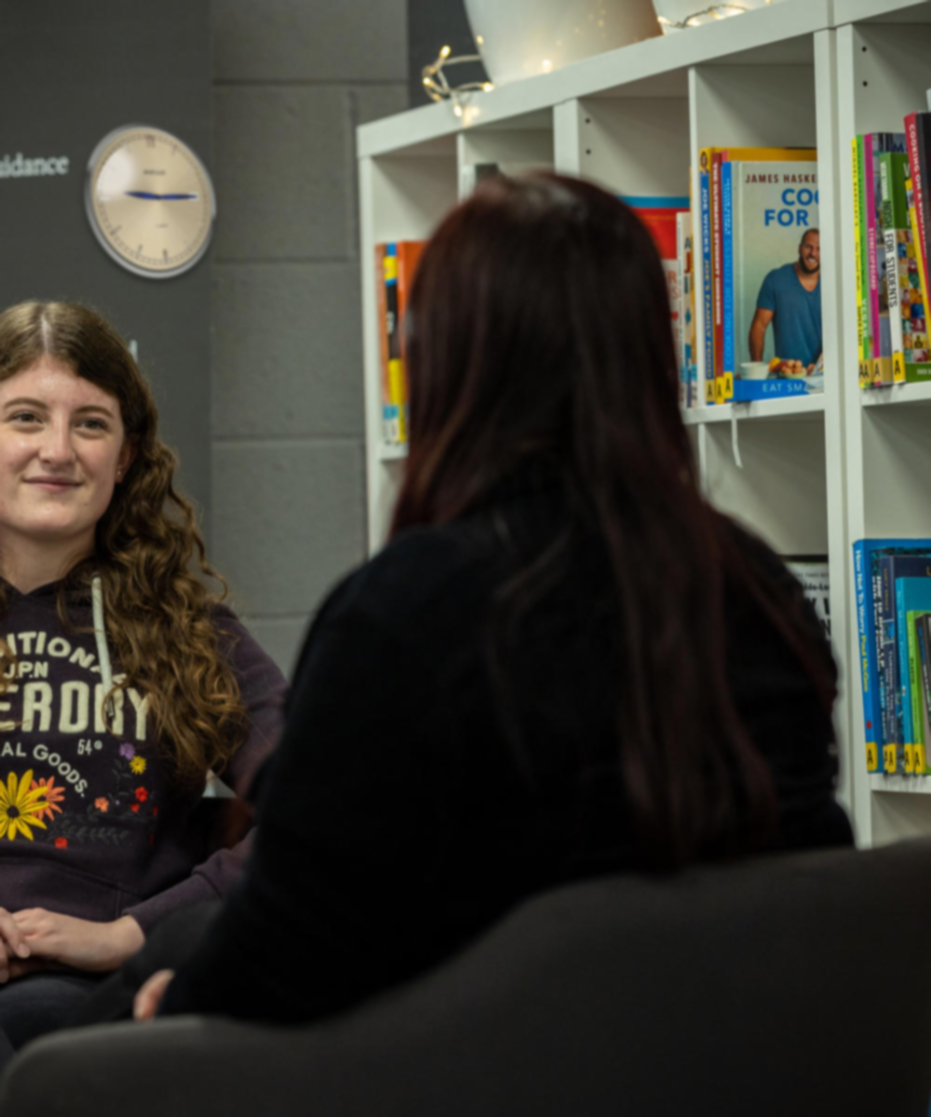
9:15
